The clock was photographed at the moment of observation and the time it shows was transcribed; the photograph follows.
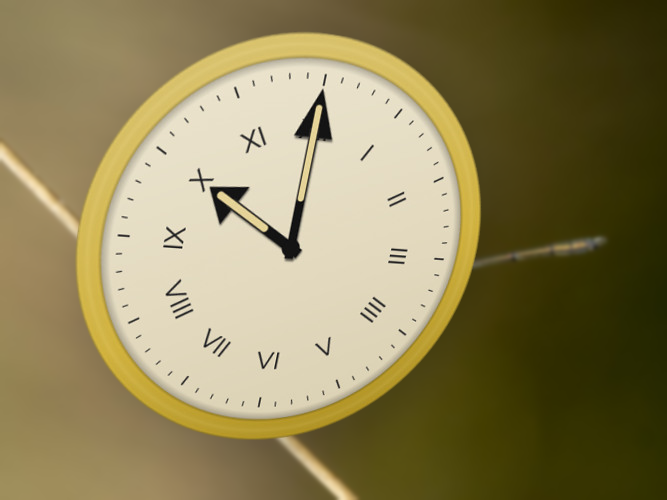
10:00
